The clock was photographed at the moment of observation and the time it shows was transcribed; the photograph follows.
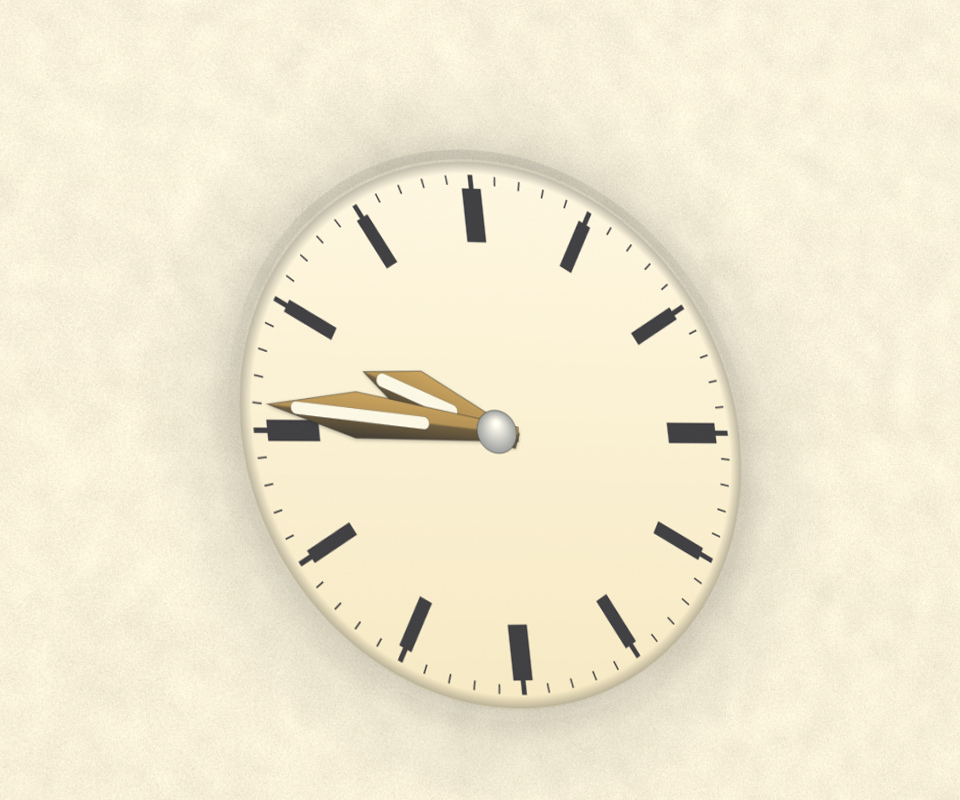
9:46
